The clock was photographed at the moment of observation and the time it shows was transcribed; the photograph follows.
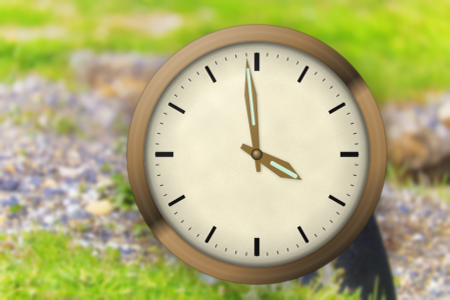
3:59
